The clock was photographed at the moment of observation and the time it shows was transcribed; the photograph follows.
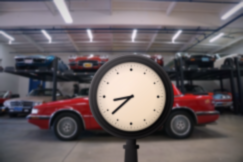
8:38
